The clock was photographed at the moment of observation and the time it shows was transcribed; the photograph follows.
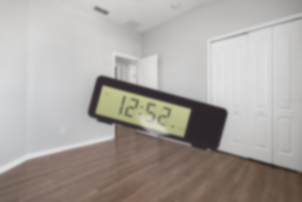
12:52
